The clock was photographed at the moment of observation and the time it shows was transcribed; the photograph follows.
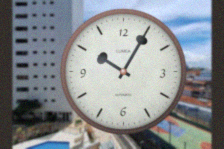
10:05
